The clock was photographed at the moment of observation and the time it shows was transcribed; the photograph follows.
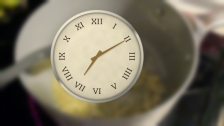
7:10
